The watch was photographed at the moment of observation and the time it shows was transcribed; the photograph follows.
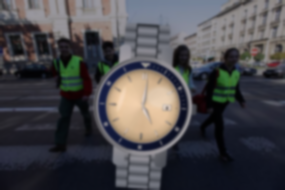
5:01
